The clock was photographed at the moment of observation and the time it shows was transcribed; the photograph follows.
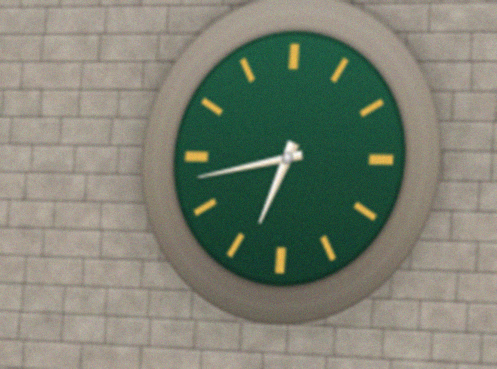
6:43
